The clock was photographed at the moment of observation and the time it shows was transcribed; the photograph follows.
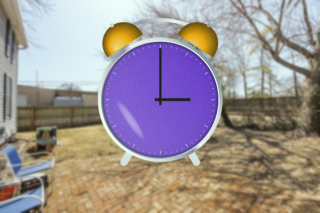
3:00
